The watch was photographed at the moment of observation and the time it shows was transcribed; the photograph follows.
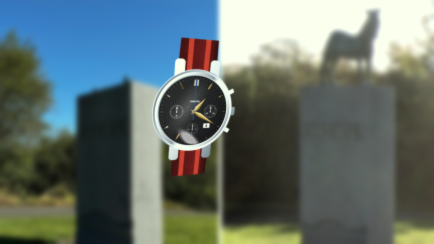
1:20
